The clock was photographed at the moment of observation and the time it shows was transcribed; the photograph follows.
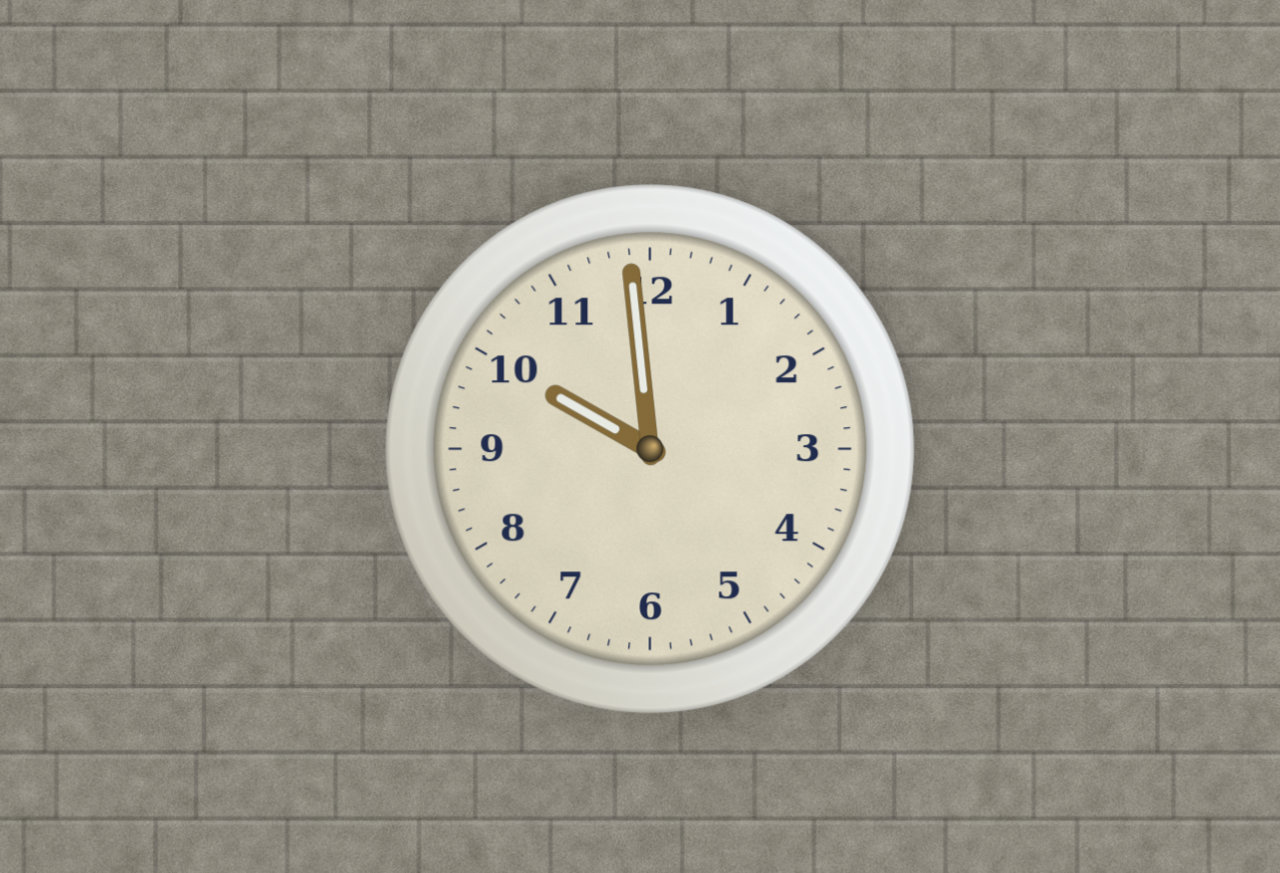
9:59
